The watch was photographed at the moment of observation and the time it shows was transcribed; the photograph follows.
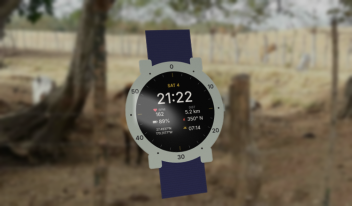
21:22
